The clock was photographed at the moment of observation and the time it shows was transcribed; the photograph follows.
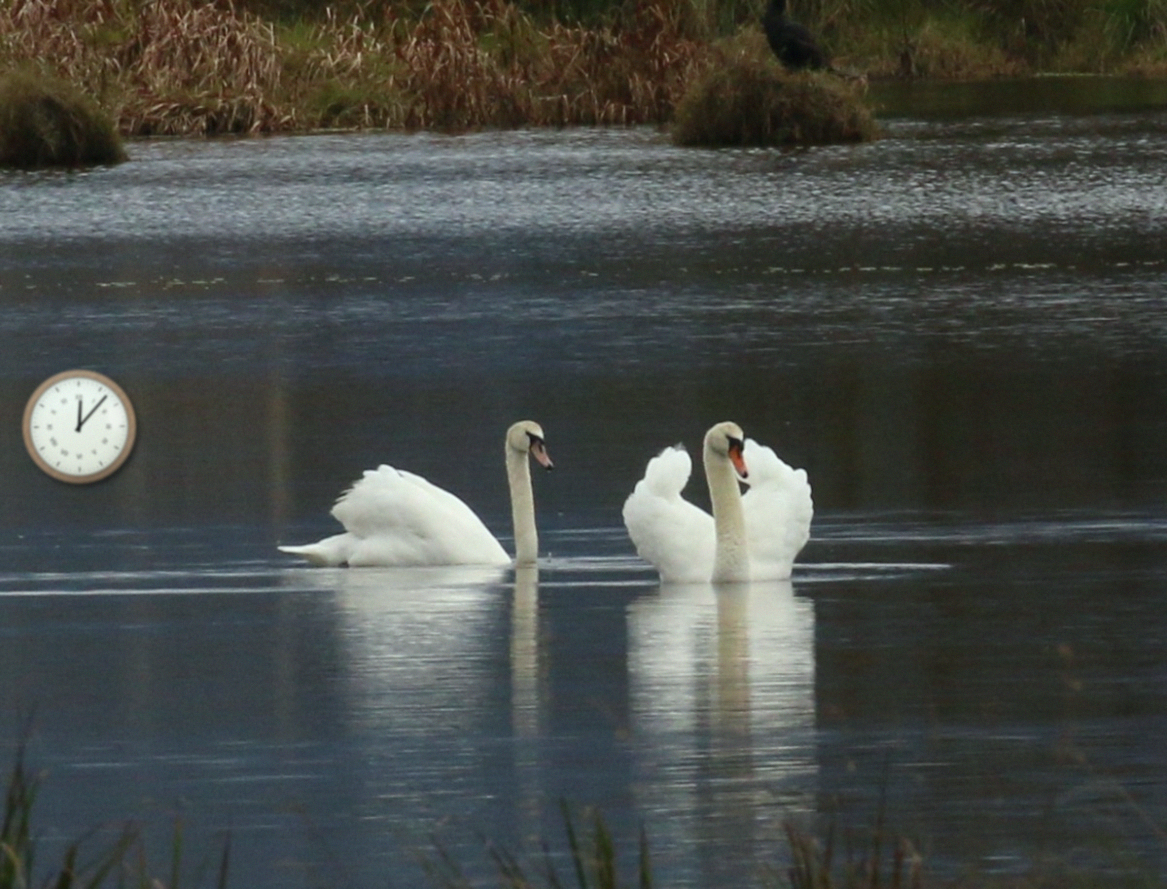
12:07
